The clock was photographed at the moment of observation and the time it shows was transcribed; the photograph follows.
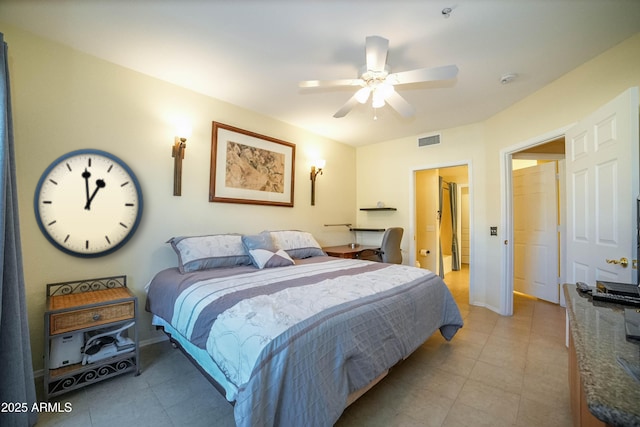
12:59
